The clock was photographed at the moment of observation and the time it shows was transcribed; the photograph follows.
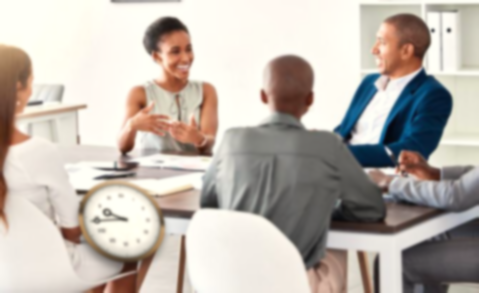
9:44
